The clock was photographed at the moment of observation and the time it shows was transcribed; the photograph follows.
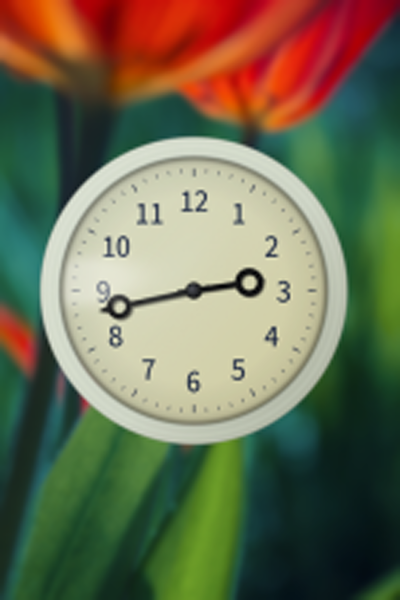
2:43
